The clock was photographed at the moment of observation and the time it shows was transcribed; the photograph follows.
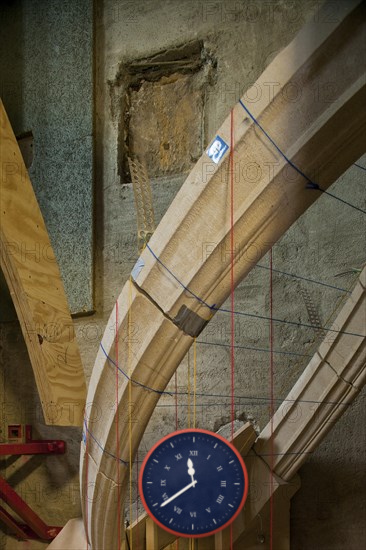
11:39
